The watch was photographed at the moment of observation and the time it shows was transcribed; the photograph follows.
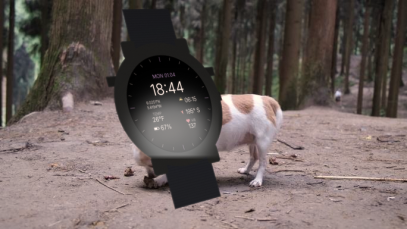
18:44
